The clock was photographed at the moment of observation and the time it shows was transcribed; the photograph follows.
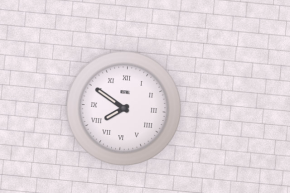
7:50
